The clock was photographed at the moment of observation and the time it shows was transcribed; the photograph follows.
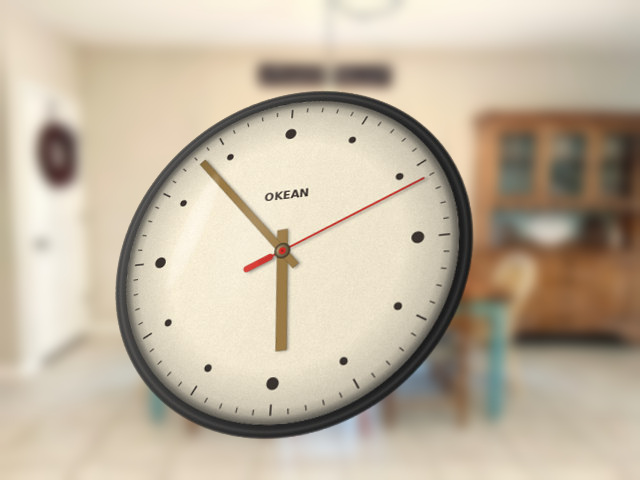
5:53:11
